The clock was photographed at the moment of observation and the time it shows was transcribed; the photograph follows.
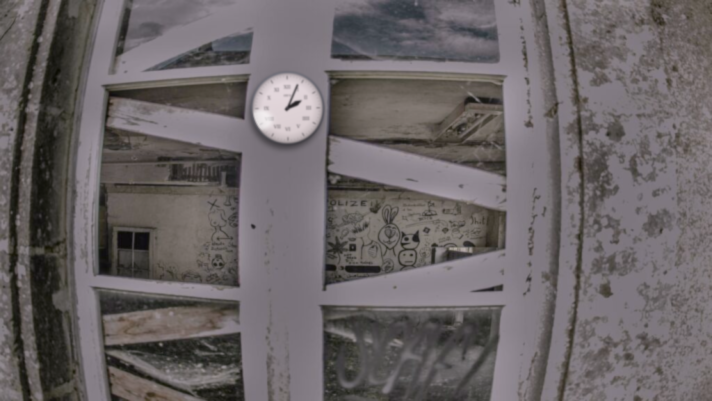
2:04
